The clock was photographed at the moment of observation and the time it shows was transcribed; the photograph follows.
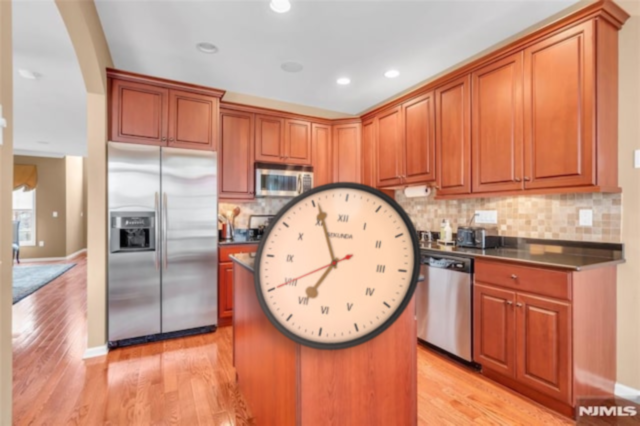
6:55:40
